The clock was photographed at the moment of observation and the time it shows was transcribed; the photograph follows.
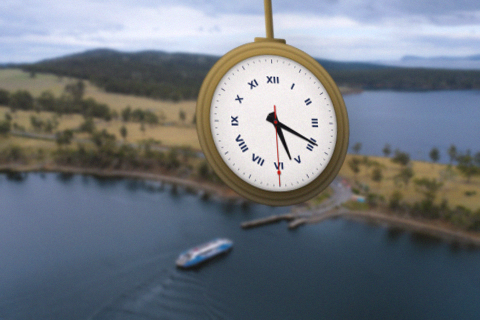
5:19:30
